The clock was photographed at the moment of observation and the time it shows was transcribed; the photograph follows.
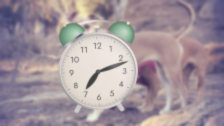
7:12
